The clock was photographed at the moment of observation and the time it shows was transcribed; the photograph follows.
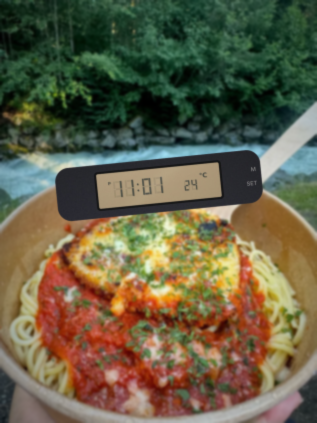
11:01
